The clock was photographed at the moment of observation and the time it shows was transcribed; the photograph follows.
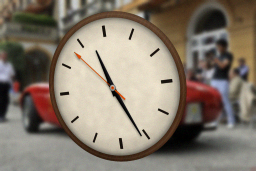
11:25:53
